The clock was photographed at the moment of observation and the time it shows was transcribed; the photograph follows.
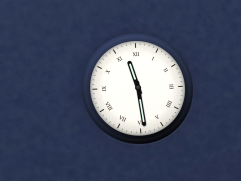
11:29
